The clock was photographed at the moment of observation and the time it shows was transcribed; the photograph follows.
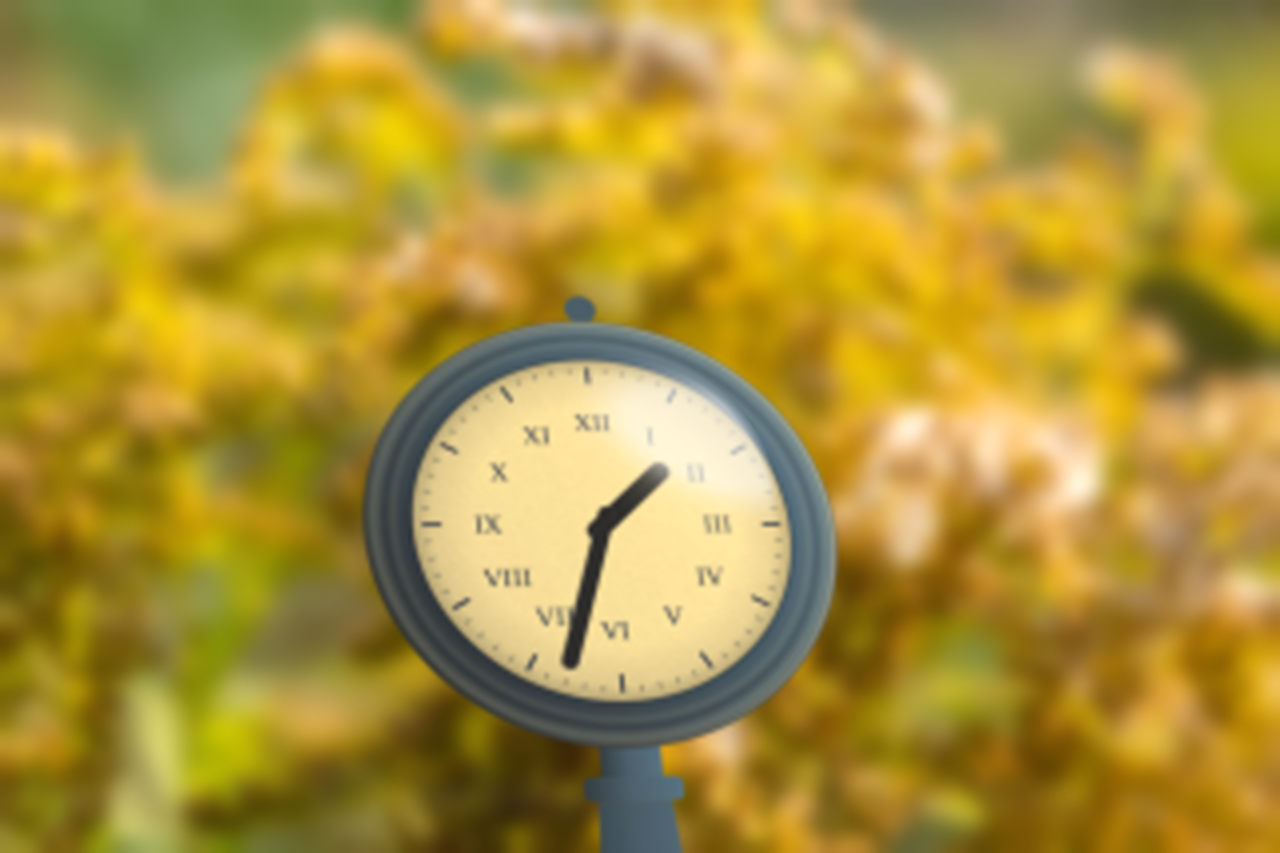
1:33
